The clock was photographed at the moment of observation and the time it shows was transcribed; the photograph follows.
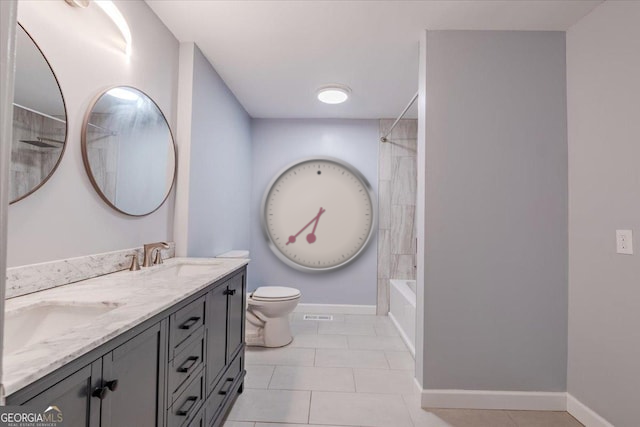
6:38
